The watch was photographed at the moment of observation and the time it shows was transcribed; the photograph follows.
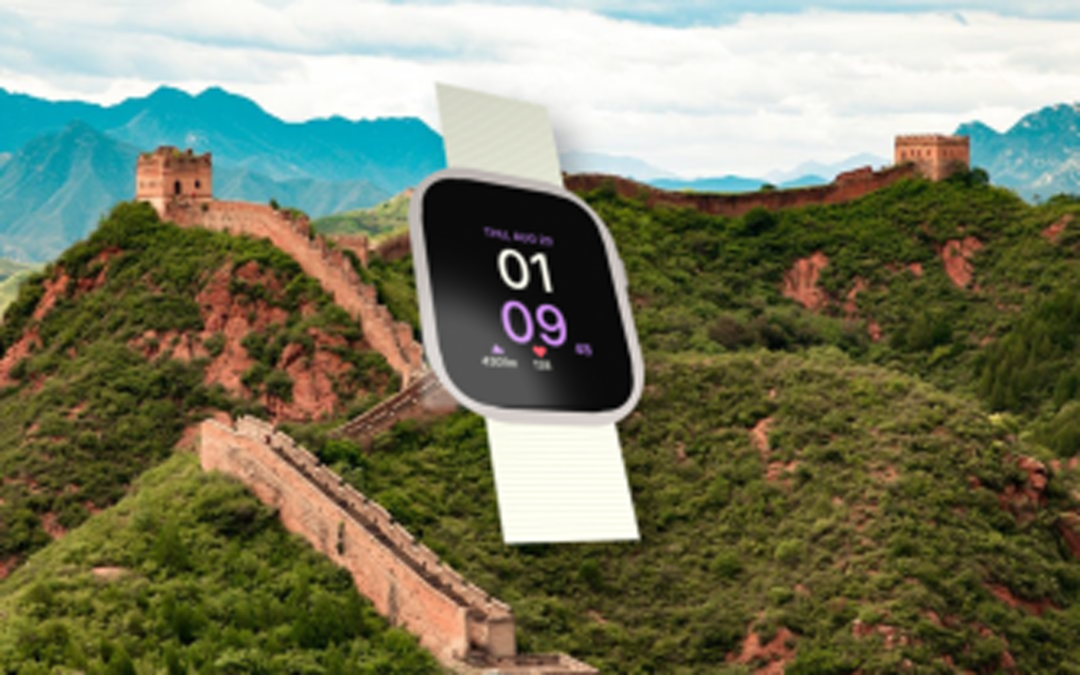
1:09
